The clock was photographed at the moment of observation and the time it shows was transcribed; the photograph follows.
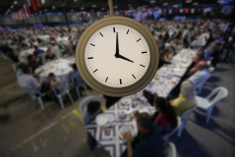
4:01
